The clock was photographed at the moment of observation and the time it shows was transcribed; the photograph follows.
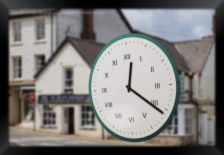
12:21
